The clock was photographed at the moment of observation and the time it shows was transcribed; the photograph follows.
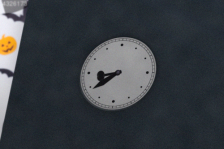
8:39
